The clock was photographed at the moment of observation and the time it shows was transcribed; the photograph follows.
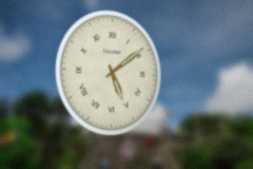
5:09
